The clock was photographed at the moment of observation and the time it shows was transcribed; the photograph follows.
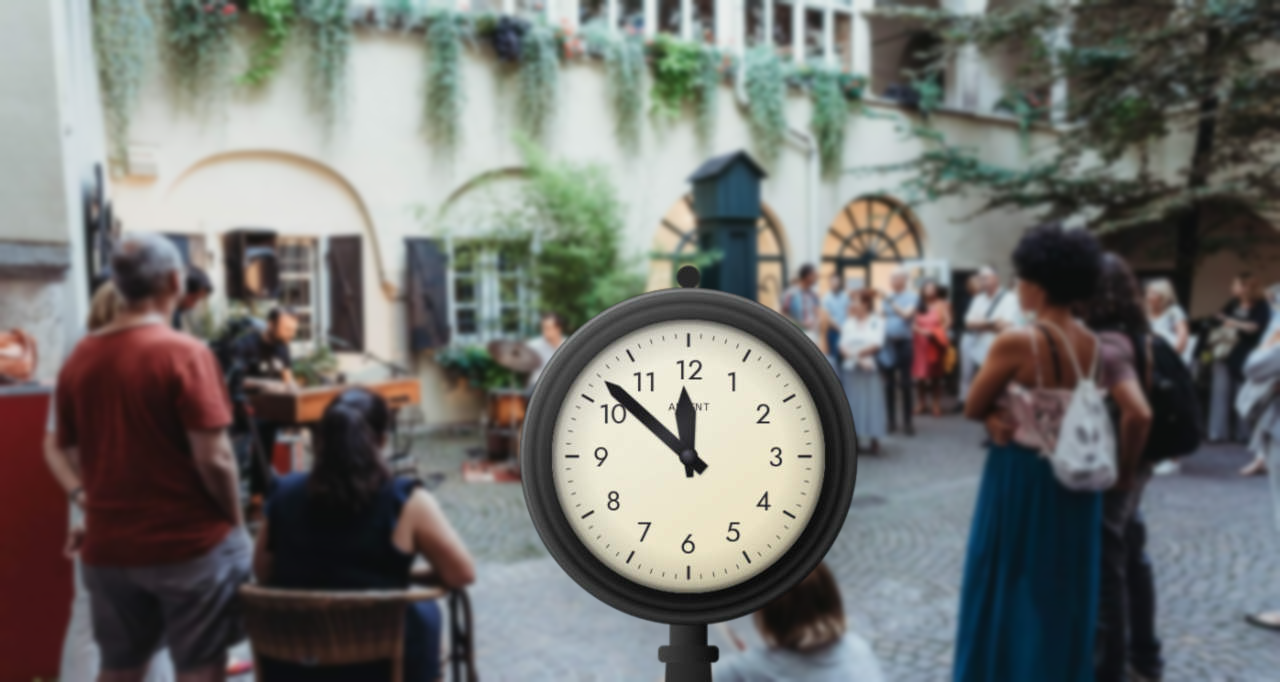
11:52
